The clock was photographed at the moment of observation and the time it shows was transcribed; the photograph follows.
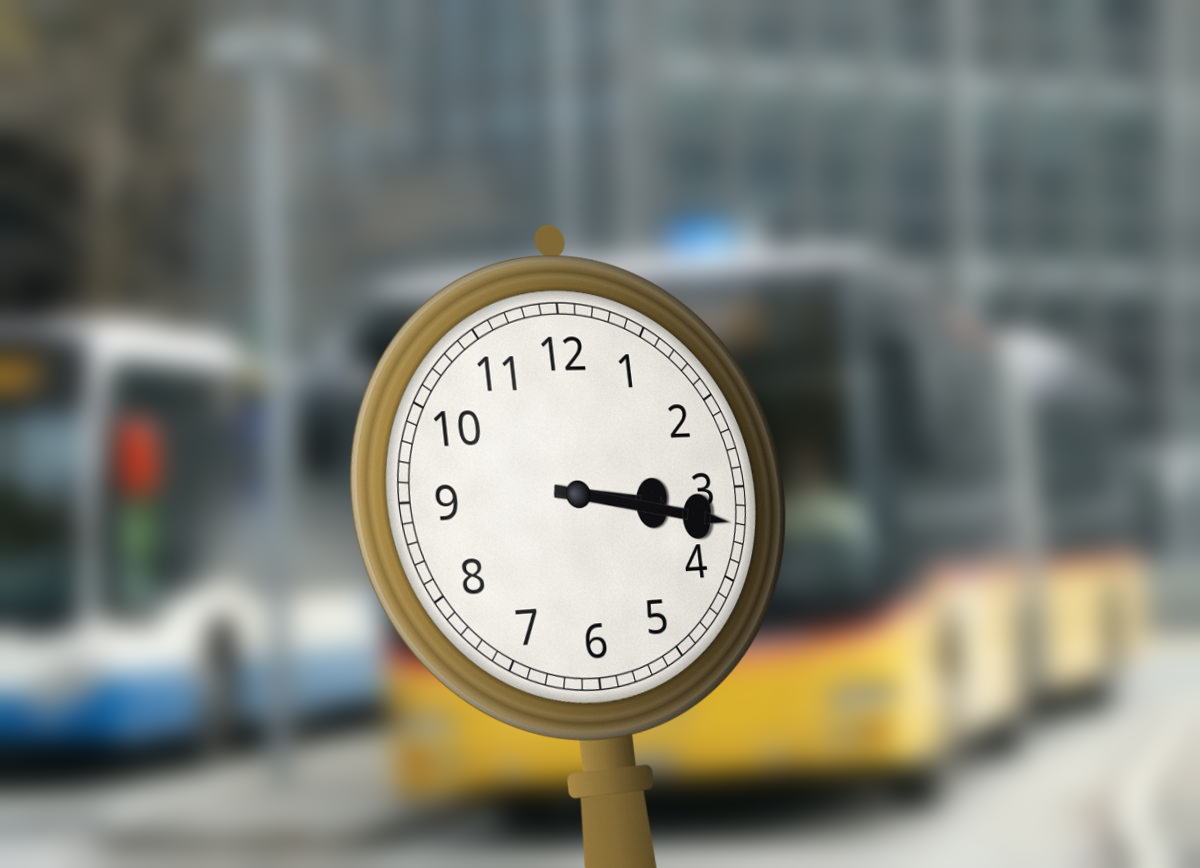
3:17
